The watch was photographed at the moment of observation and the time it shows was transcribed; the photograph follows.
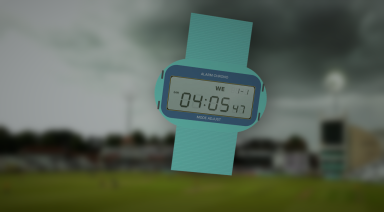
4:05:47
